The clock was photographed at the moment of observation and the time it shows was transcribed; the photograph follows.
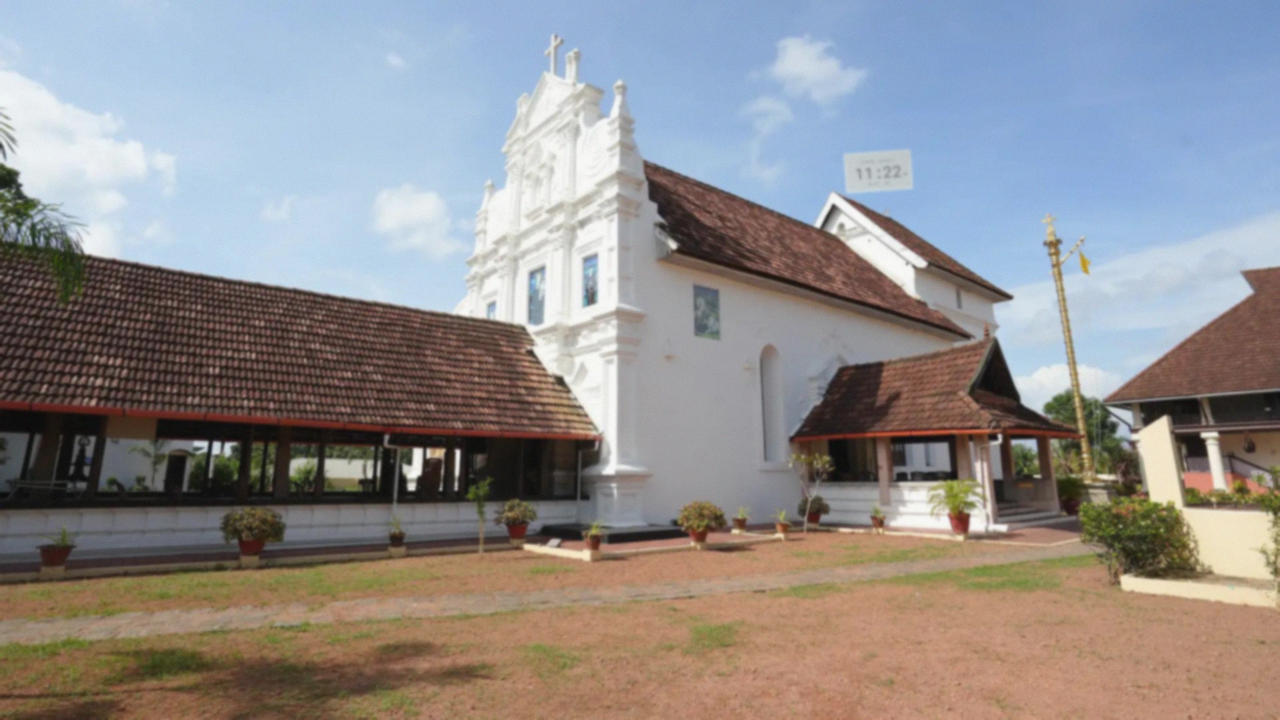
11:22
